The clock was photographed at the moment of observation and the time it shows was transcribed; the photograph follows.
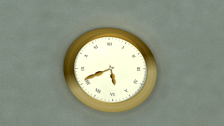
5:41
